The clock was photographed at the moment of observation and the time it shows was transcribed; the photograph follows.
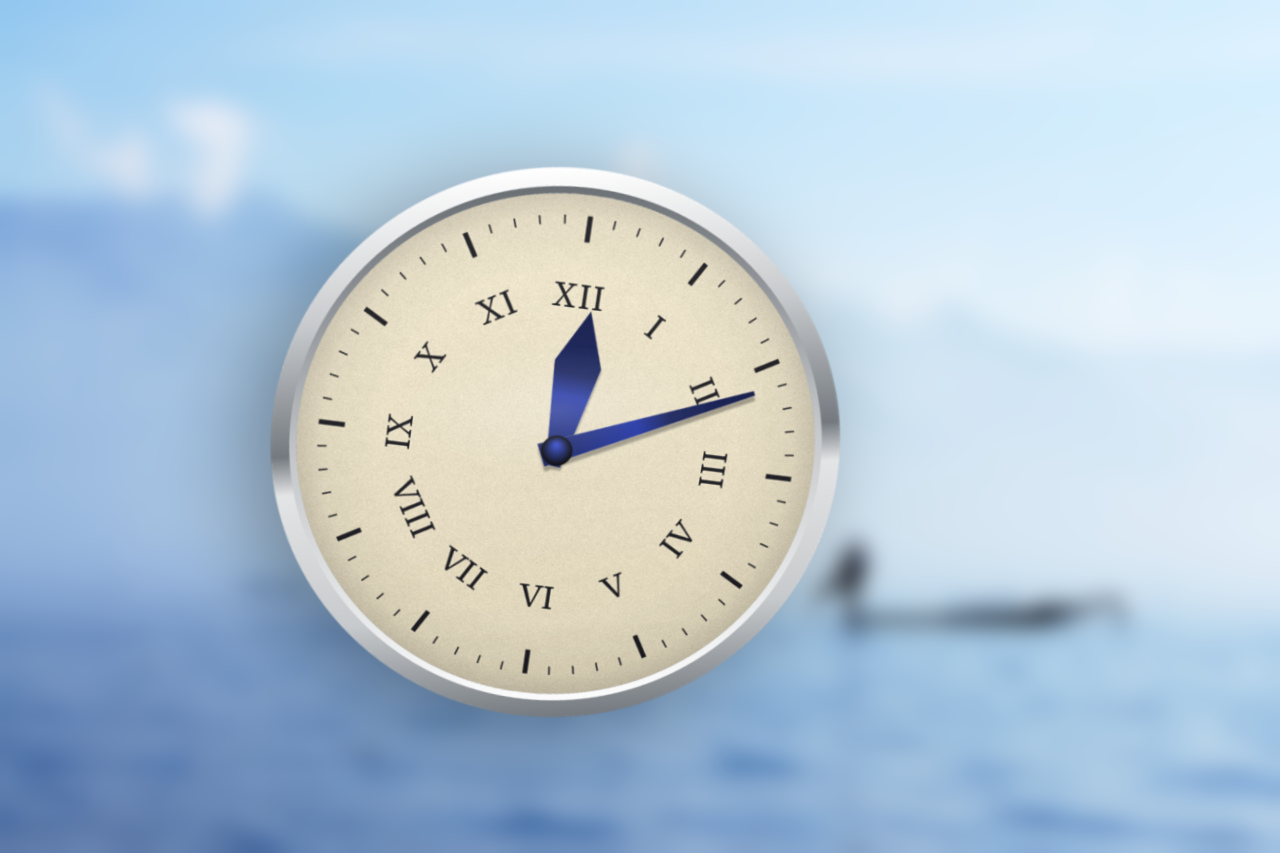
12:11
